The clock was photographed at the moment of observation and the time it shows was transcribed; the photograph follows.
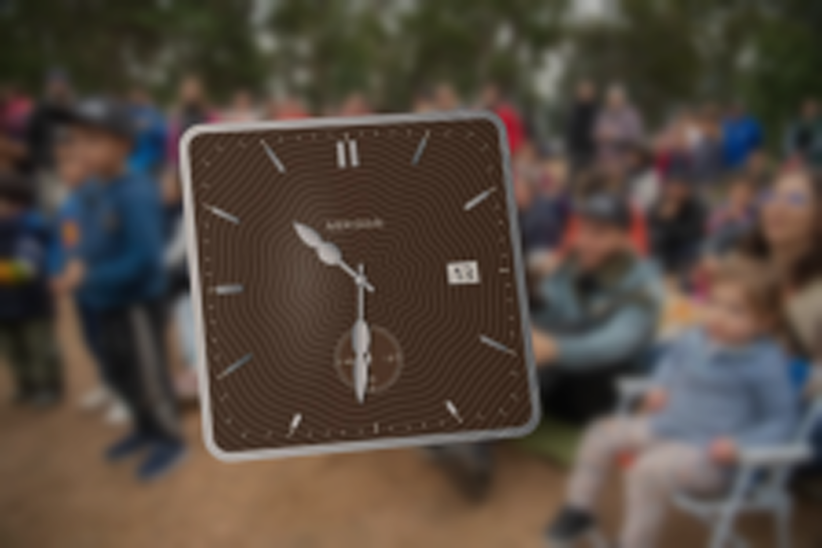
10:31
